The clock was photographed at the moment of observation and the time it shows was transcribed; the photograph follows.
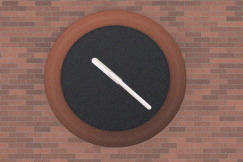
10:22
